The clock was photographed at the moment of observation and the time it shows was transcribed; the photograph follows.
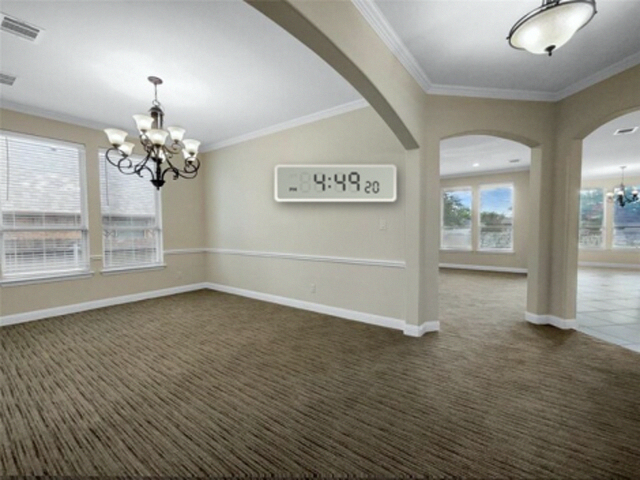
4:49:20
